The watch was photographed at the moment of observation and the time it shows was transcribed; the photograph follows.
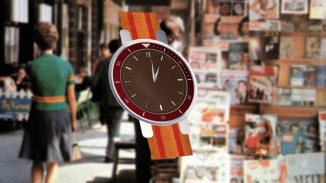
1:01
